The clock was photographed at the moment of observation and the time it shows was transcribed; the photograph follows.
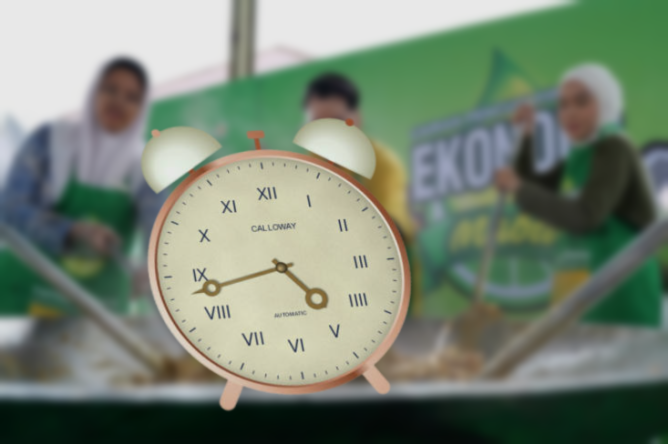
4:43
